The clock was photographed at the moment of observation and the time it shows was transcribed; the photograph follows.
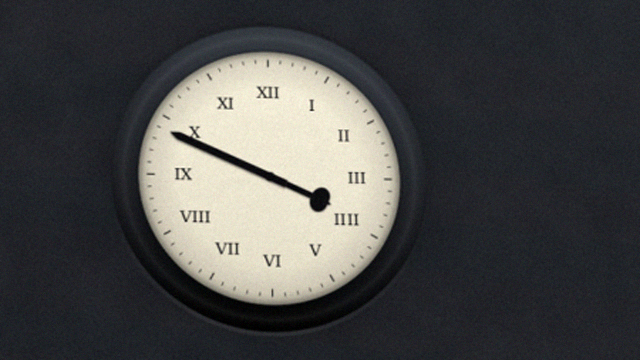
3:49
